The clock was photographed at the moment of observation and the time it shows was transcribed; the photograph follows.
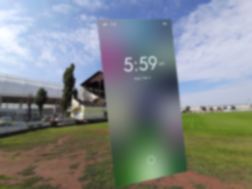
5:59
